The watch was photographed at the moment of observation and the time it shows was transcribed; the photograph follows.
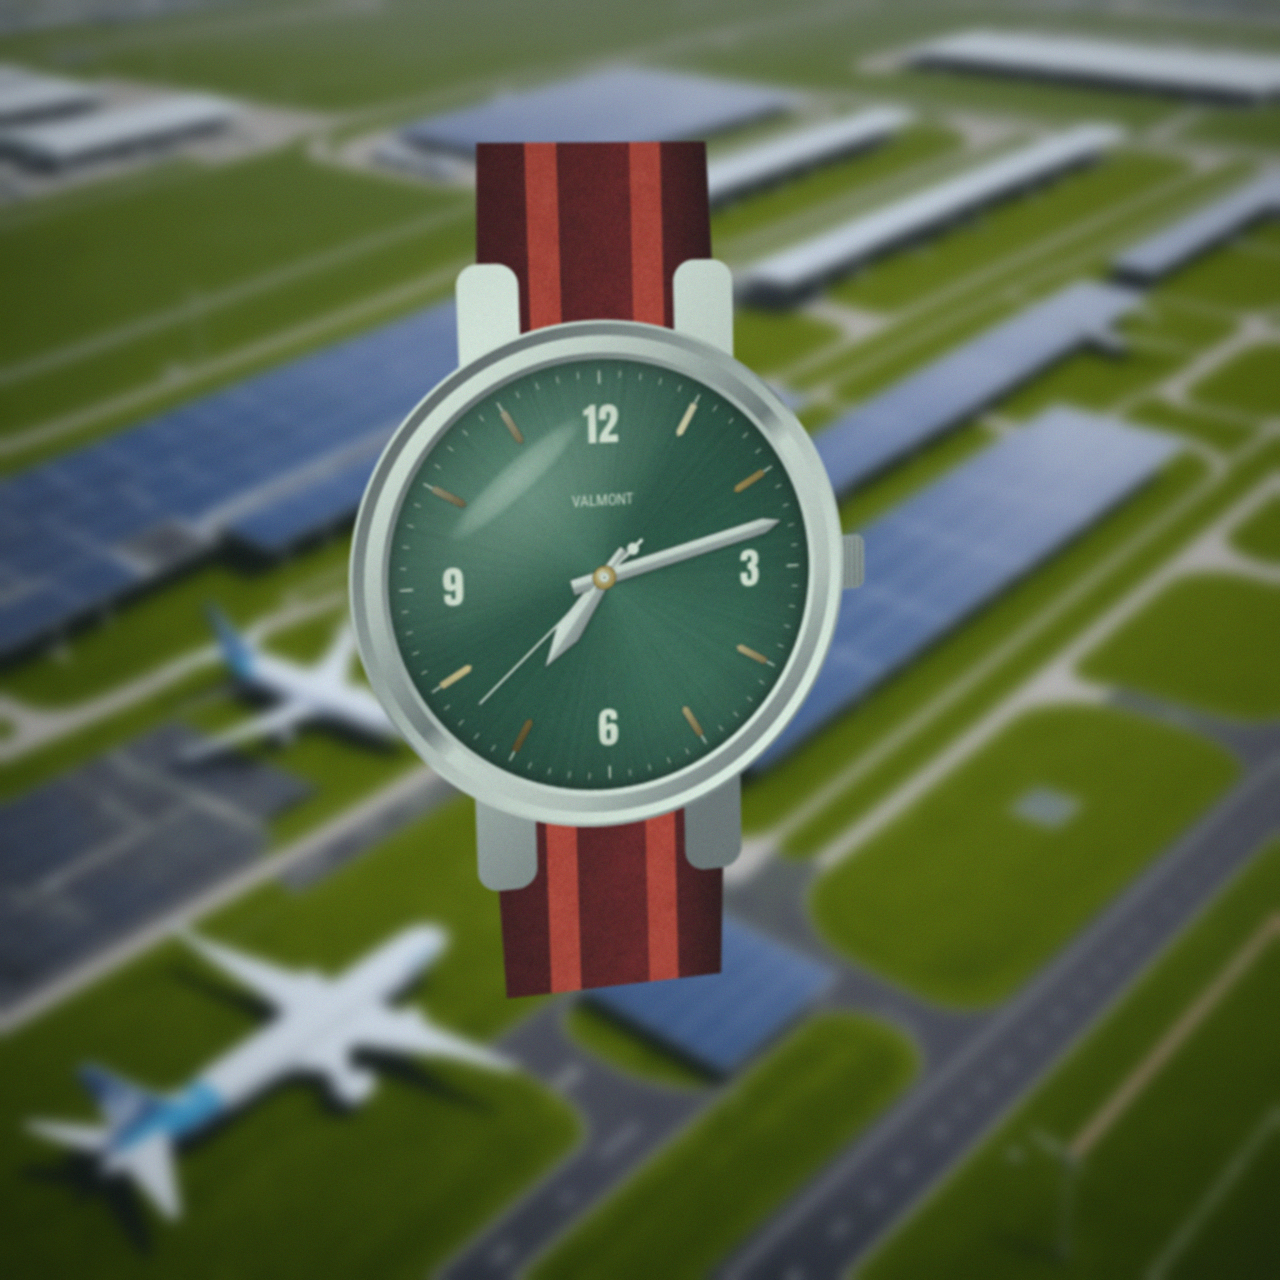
7:12:38
